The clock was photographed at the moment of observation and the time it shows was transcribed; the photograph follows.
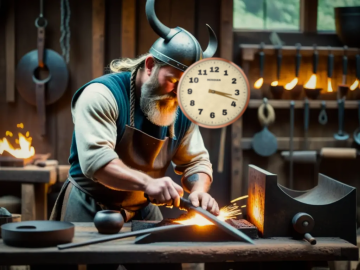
3:18
